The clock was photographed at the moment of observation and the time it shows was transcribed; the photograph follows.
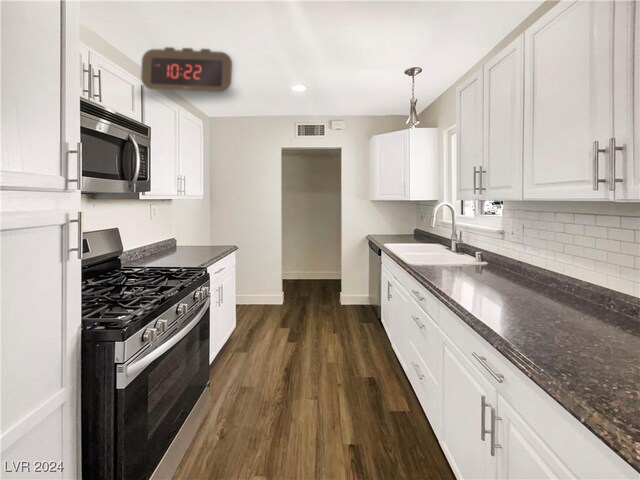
10:22
